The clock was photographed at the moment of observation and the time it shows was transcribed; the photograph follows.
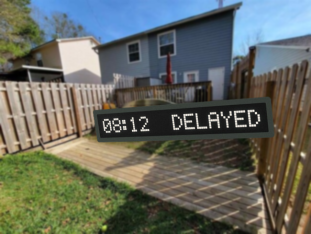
8:12
